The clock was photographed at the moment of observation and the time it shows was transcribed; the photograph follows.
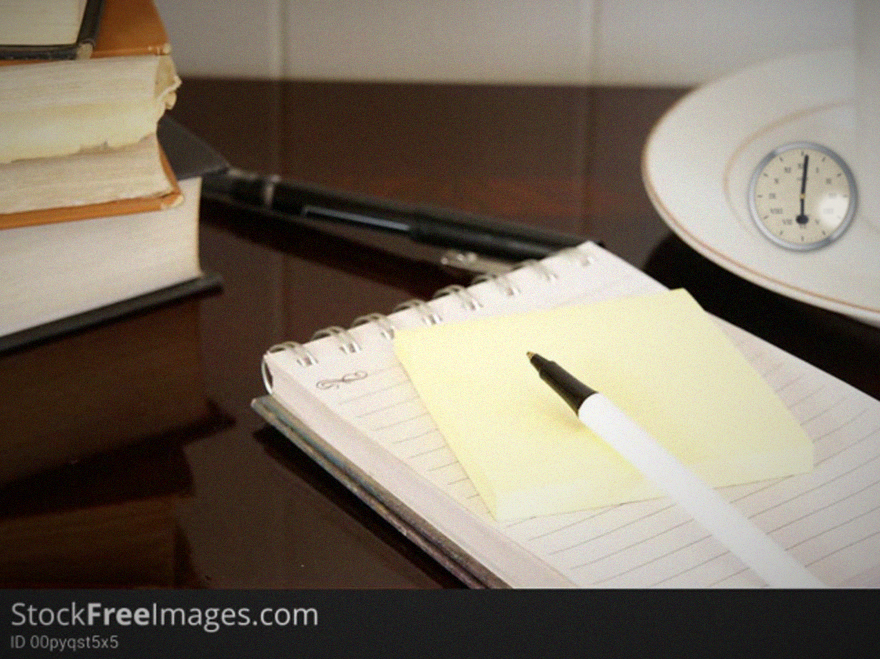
6:01
